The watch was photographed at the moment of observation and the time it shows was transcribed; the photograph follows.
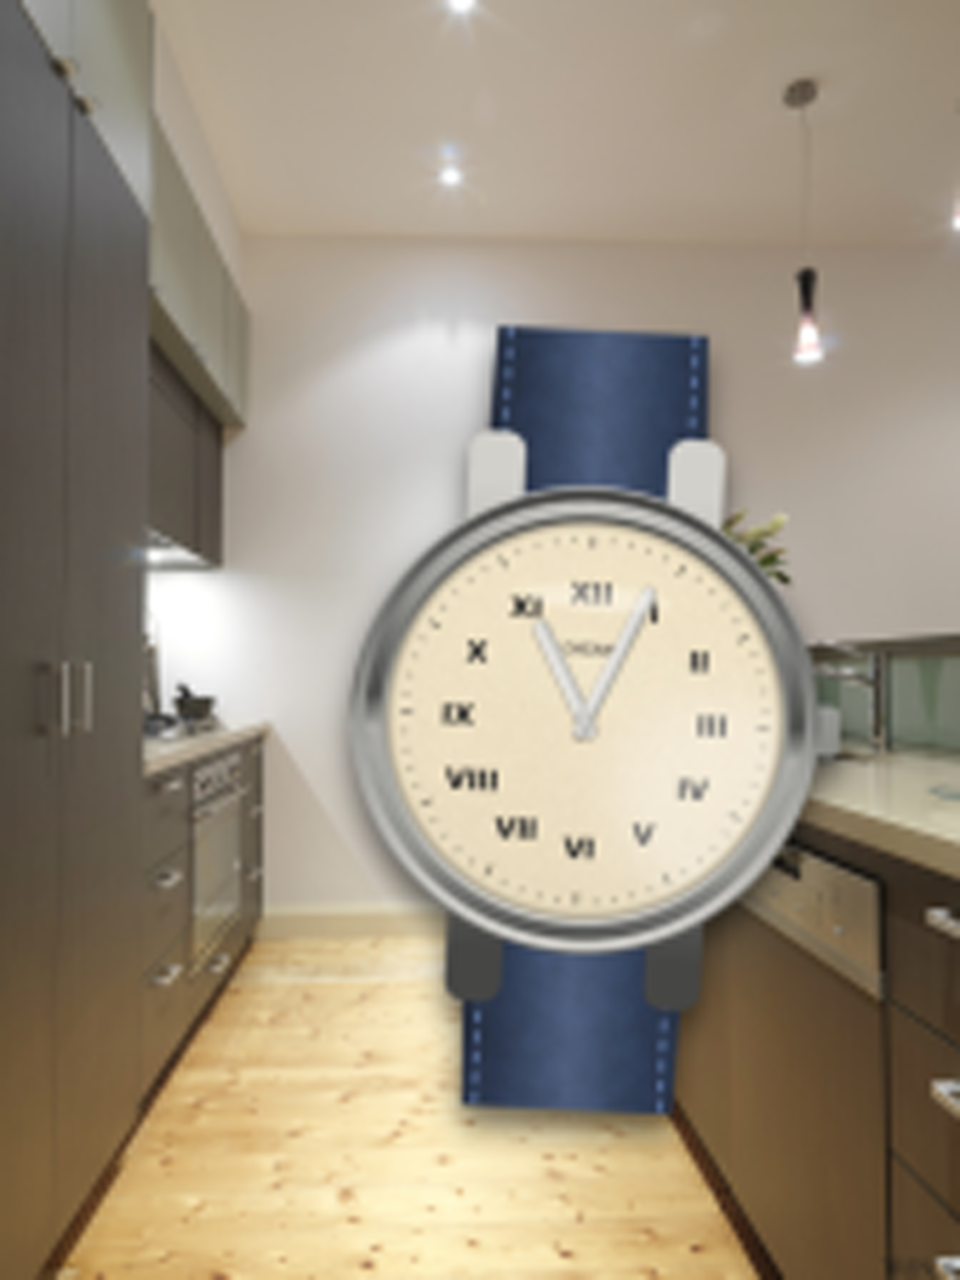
11:04
